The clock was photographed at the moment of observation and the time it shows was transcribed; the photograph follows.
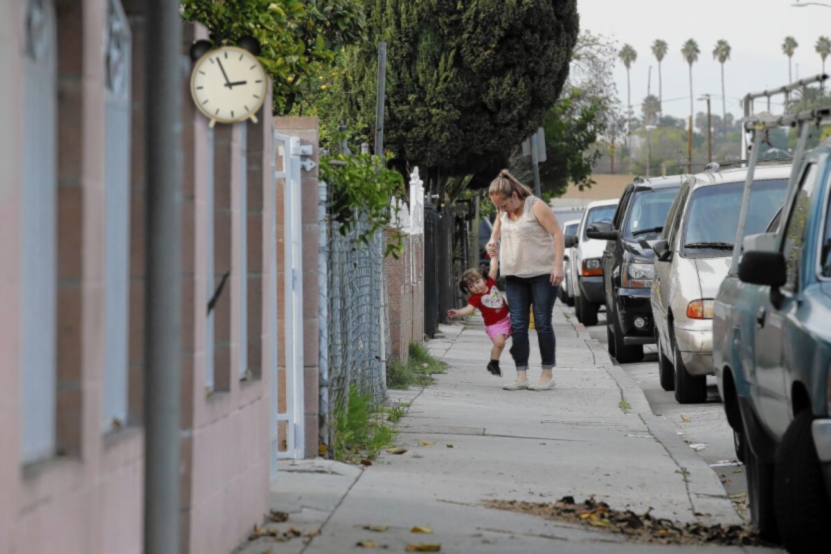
2:57
